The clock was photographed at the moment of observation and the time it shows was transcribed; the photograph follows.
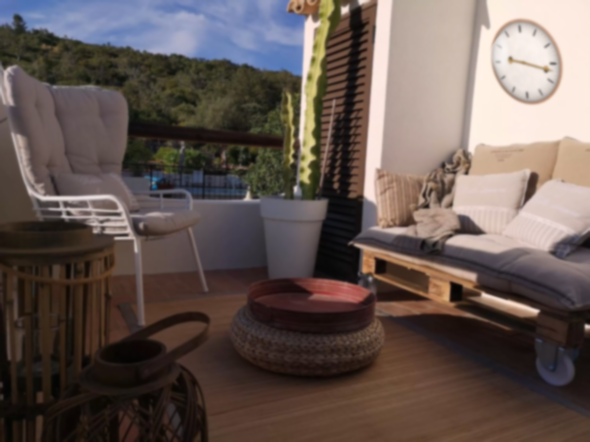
9:17
